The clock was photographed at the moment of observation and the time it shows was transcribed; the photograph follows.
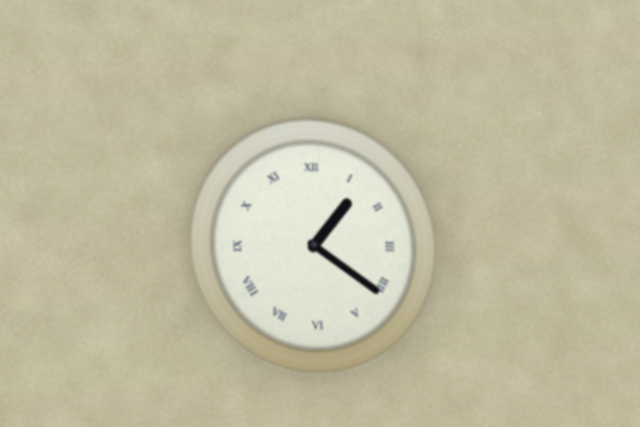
1:21
